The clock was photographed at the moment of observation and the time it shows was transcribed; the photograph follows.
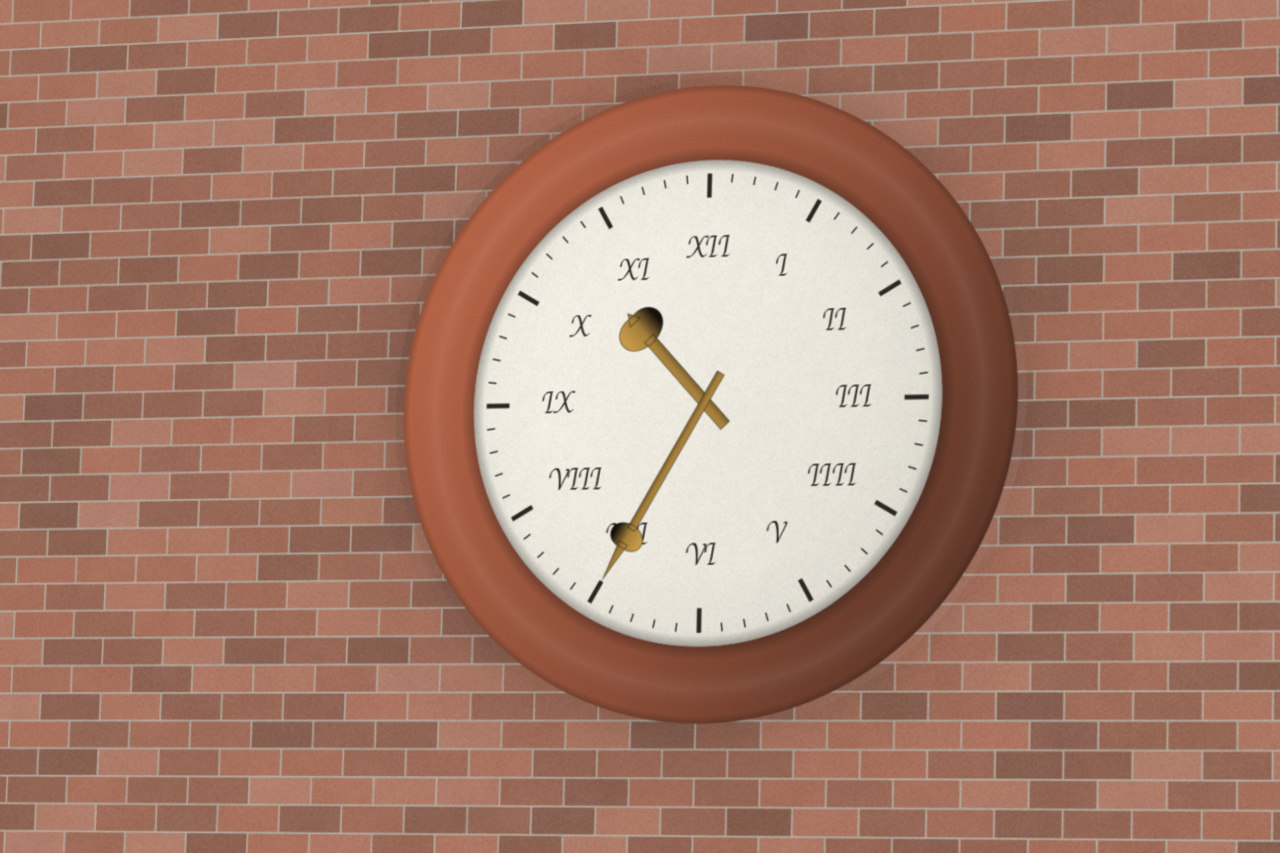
10:35
